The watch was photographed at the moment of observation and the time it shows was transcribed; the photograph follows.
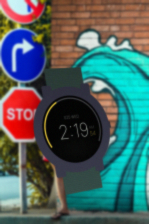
2:19
